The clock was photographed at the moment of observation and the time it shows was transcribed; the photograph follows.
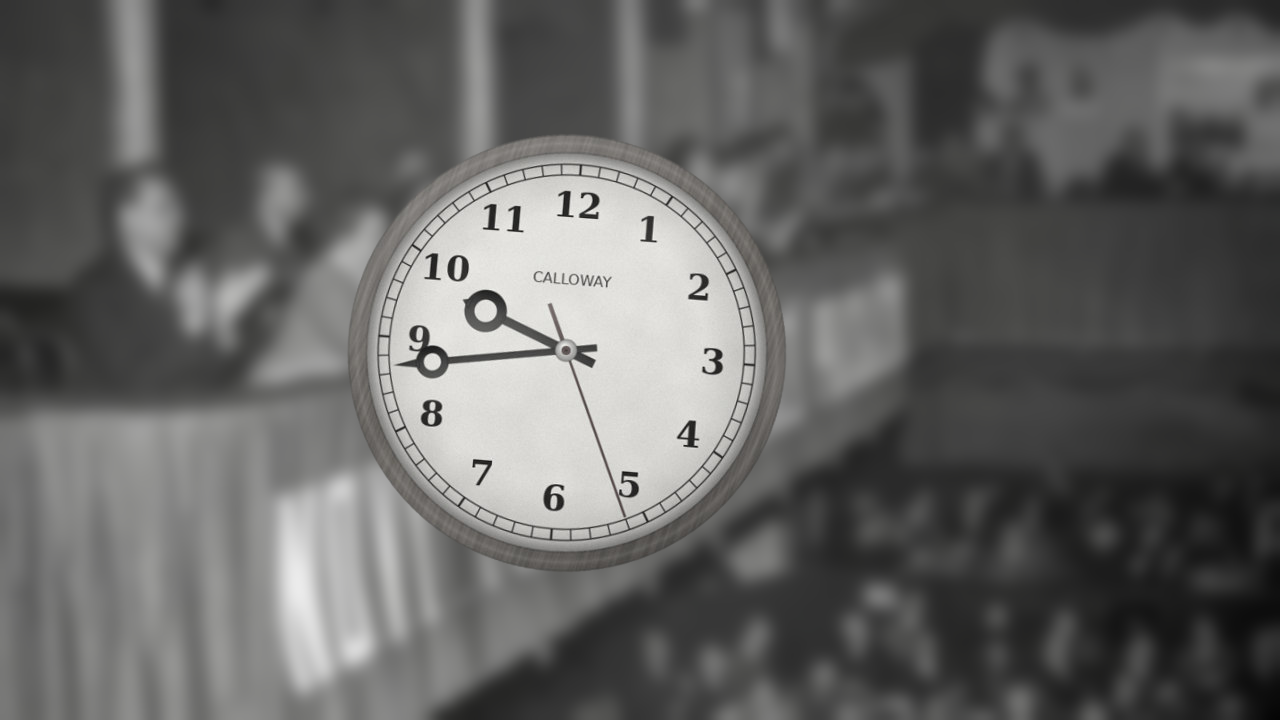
9:43:26
